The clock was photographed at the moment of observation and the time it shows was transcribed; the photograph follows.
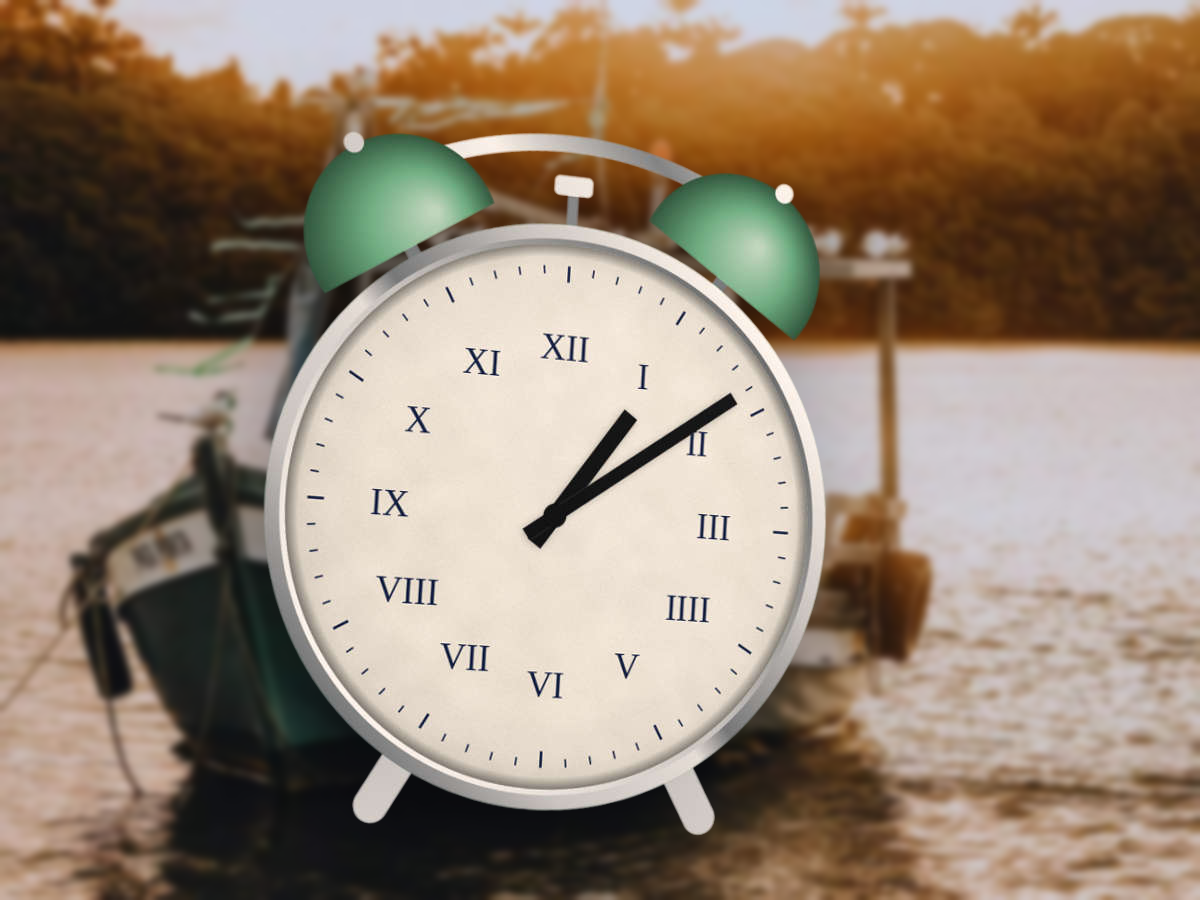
1:09
